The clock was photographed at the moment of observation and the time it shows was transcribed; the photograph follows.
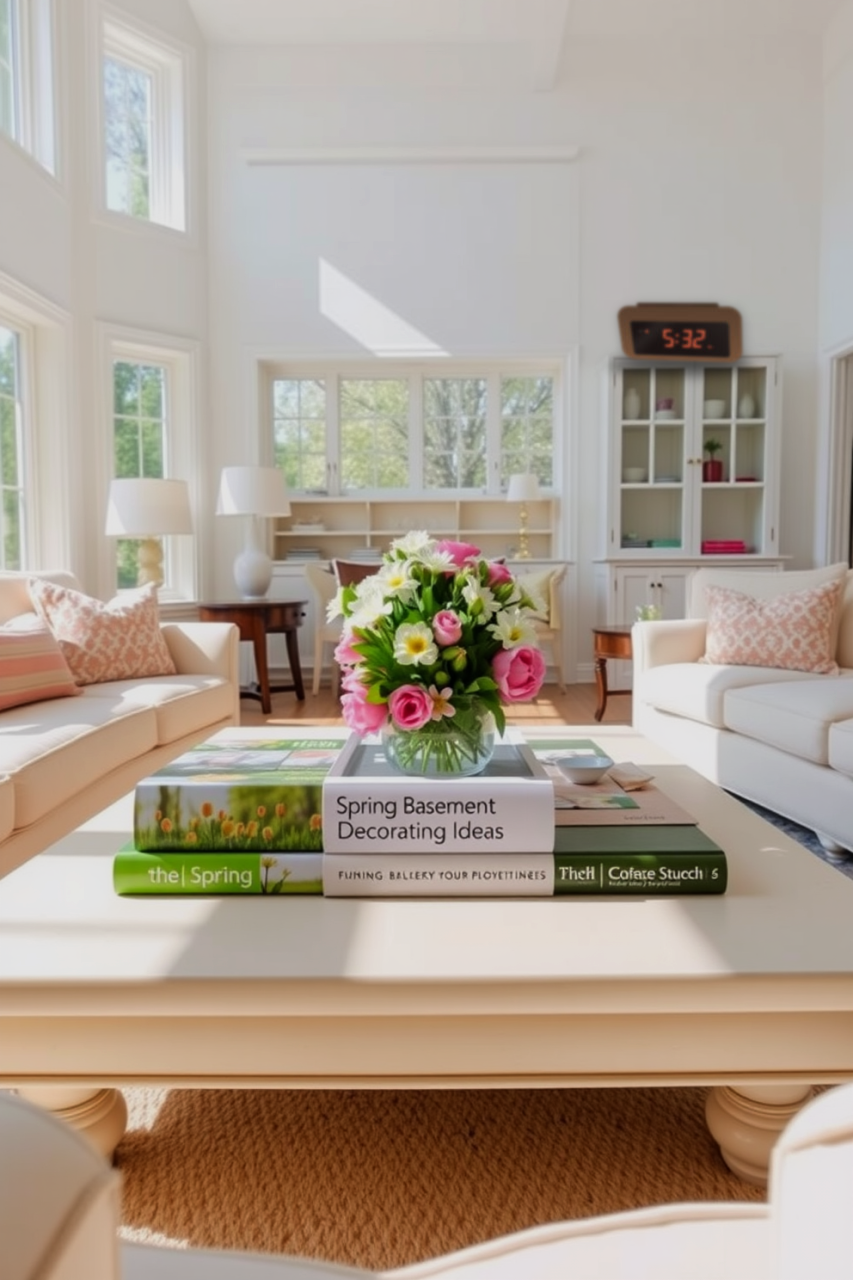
5:32
